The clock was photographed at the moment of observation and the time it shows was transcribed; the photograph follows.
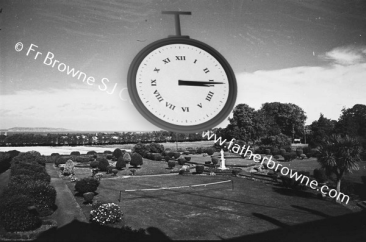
3:15
